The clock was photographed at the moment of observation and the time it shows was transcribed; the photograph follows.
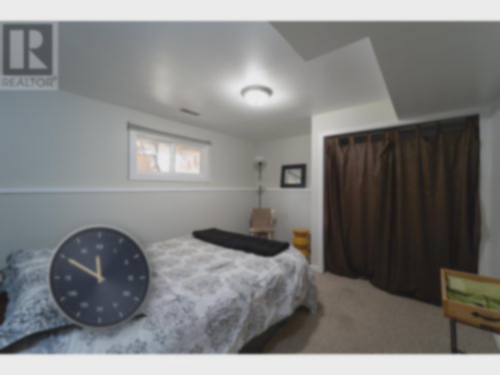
11:50
